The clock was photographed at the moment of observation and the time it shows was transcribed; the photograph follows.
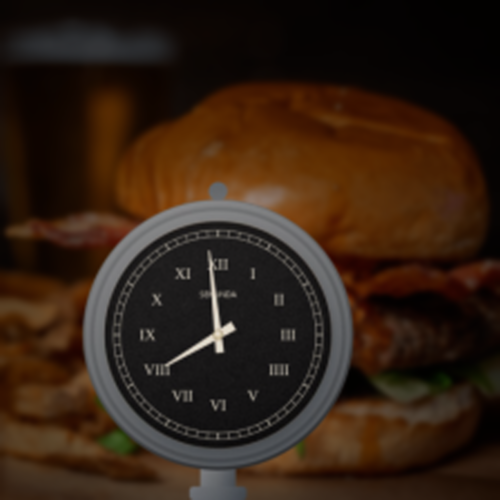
7:59
